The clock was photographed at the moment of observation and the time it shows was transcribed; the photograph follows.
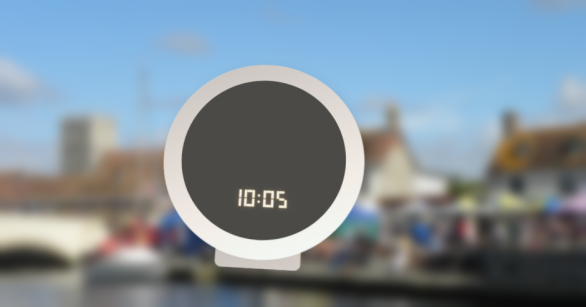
10:05
